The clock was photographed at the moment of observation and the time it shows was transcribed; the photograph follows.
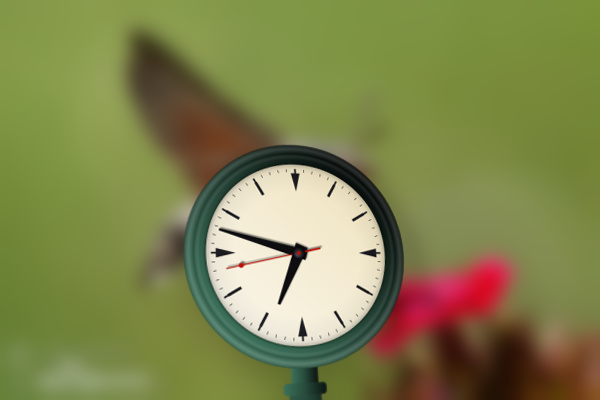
6:47:43
